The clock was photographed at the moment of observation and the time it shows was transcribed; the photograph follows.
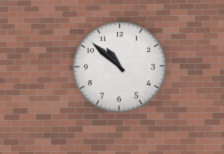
10:52
